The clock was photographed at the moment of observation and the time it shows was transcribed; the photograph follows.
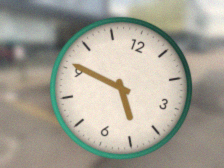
4:46
